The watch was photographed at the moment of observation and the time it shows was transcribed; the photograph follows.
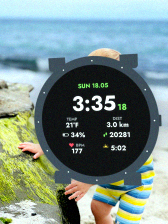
3:35:18
